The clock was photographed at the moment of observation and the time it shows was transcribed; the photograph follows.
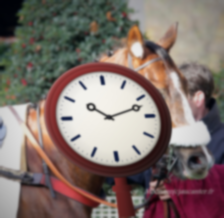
10:12
